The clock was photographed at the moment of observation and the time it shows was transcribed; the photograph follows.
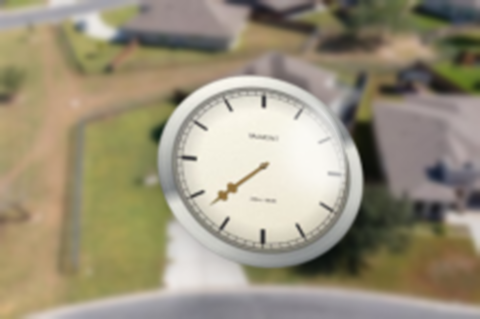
7:38
